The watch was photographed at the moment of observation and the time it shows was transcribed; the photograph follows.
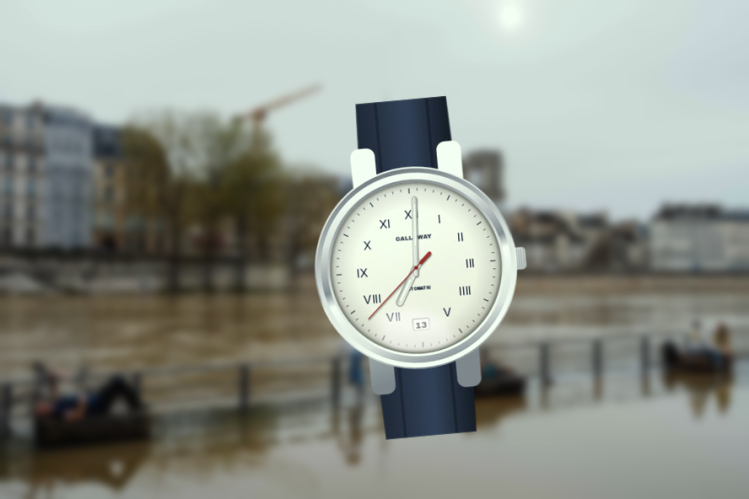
7:00:38
